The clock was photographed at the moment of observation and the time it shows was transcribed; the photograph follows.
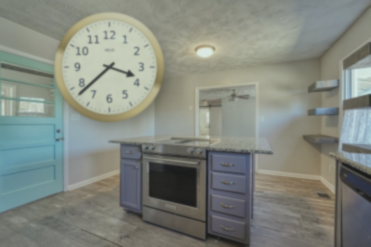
3:38
